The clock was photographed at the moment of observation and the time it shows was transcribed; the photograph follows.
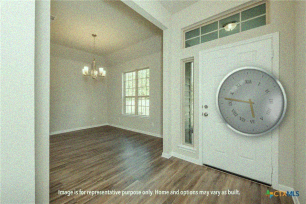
5:47
